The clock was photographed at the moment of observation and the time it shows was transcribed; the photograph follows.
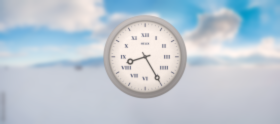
8:25
